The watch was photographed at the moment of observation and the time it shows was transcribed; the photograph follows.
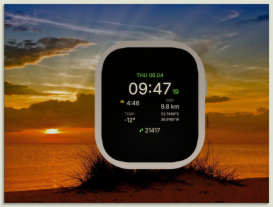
9:47
